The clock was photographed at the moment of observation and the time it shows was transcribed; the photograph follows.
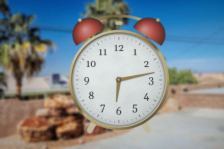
6:13
